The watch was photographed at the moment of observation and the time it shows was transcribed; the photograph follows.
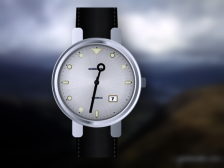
12:32
